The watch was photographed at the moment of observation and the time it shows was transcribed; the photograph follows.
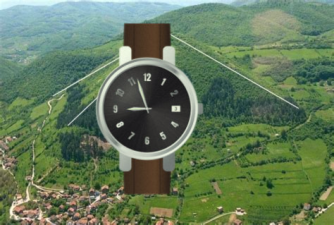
8:57
